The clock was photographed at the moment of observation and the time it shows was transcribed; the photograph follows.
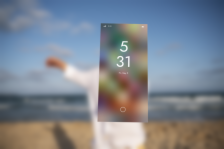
5:31
